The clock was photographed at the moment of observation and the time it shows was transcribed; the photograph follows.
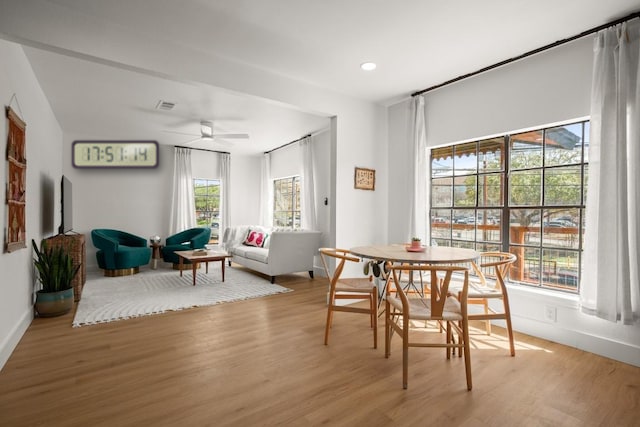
17:51:14
